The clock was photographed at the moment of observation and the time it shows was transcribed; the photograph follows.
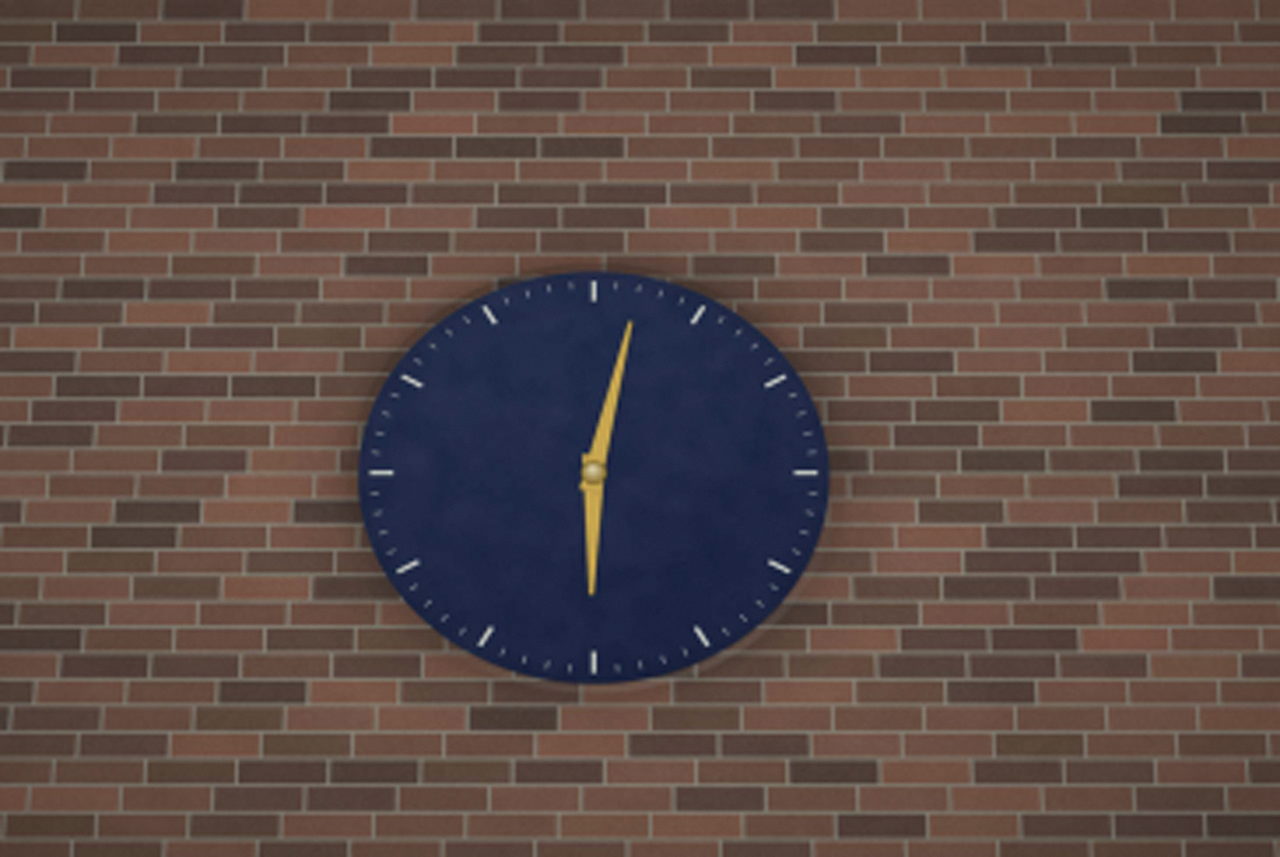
6:02
